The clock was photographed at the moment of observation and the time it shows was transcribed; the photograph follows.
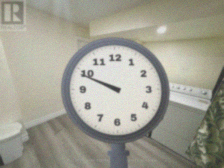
9:49
